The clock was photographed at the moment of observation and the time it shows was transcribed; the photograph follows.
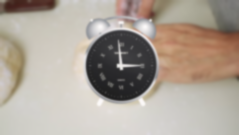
2:59
